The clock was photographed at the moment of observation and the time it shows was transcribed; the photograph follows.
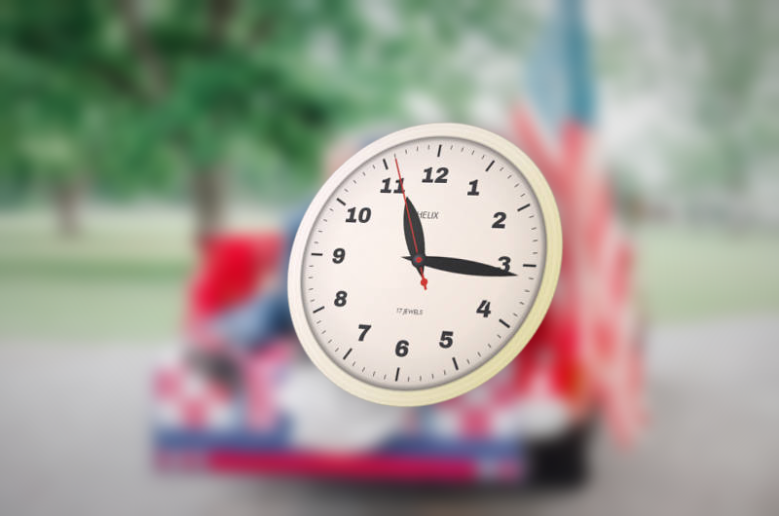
11:15:56
